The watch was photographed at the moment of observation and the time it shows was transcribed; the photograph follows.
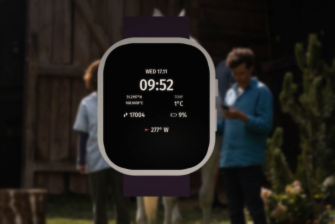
9:52
